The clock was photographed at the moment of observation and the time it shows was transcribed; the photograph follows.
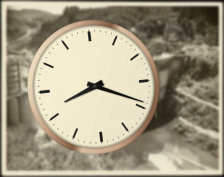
8:19
